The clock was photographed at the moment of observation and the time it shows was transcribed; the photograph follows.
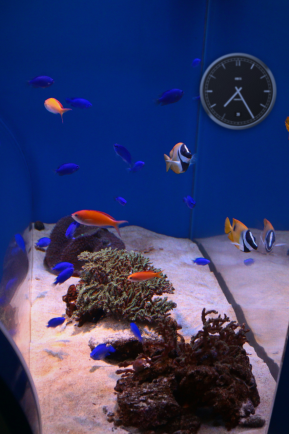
7:25
